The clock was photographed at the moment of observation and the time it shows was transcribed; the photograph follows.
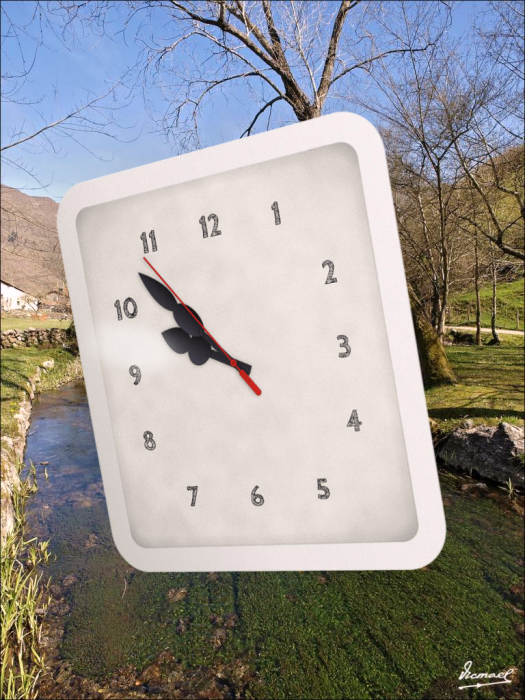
9:52:54
